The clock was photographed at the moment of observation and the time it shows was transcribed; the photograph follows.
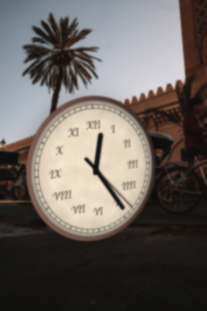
12:24:23
